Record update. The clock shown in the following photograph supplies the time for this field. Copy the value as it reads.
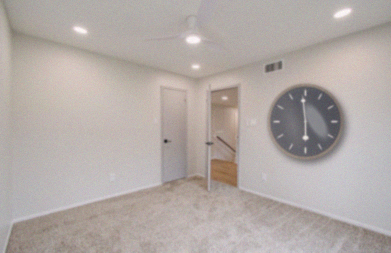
5:59
